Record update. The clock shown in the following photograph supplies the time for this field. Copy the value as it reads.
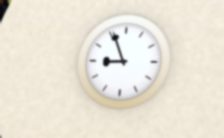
8:56
